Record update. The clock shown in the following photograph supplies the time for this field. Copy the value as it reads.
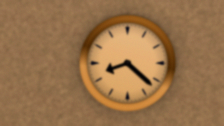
8:22
